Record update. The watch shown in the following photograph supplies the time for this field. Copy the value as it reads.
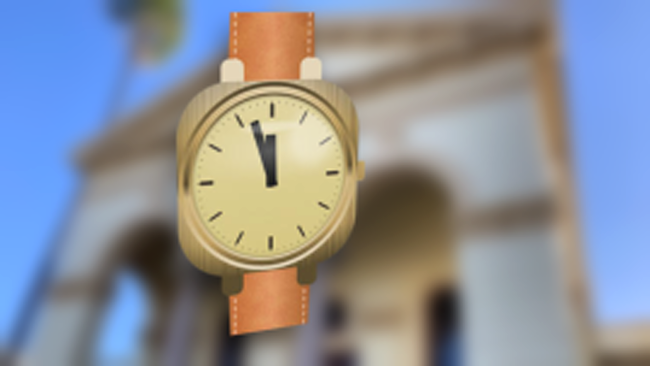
11:57
